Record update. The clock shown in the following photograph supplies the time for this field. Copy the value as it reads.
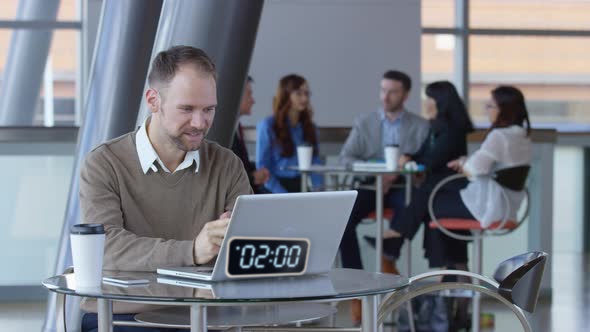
2:00
